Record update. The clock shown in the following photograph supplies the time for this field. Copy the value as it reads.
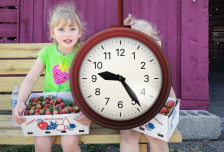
9:24
